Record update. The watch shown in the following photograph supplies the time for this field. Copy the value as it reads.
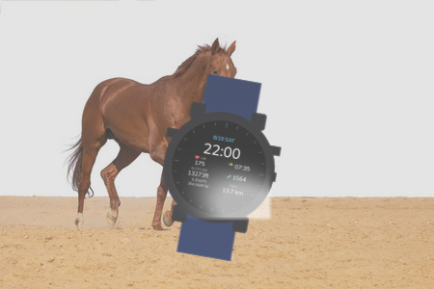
22:00
